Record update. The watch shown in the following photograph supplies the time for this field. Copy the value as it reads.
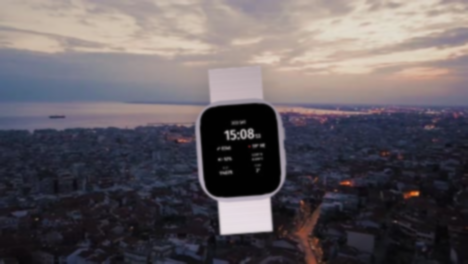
15:08
